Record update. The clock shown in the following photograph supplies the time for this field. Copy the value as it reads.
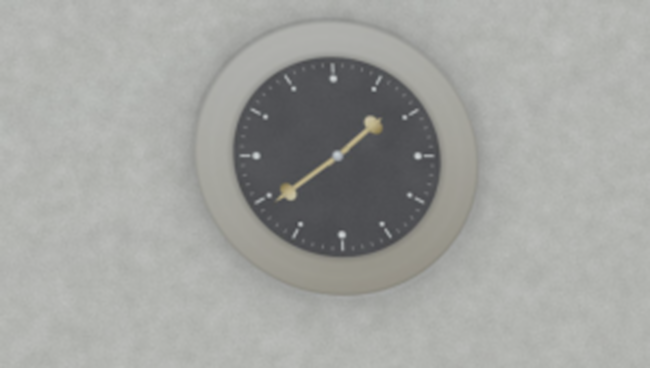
1:39
